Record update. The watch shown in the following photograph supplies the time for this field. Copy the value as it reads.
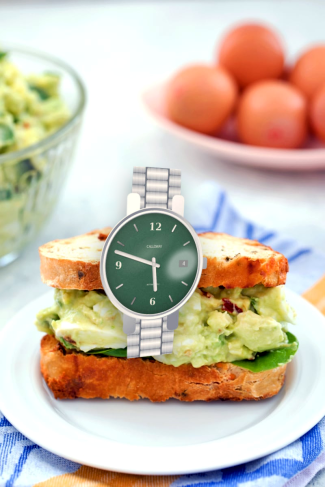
5:48
